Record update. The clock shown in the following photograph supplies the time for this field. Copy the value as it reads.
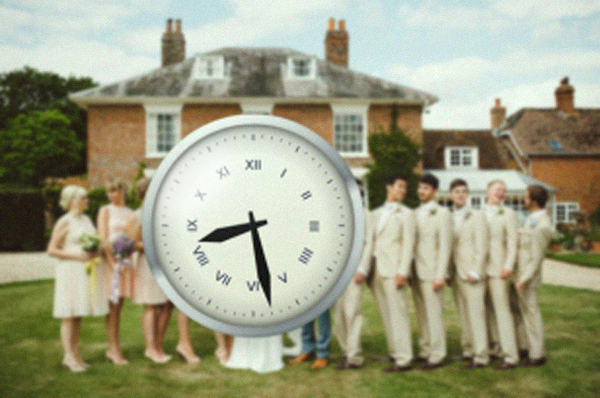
8:28
